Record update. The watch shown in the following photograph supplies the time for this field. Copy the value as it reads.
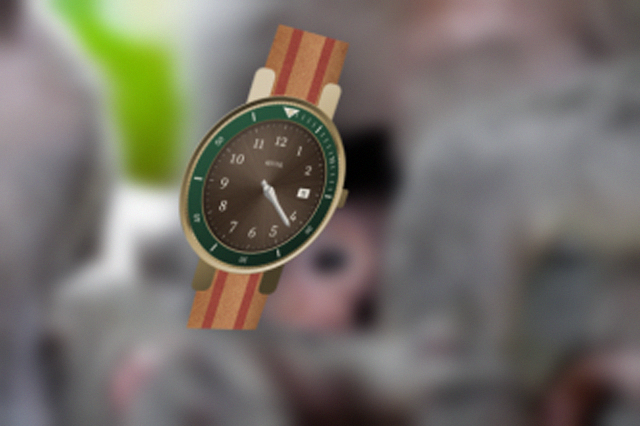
4:22
